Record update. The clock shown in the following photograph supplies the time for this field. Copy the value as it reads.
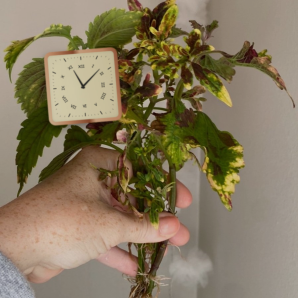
11:08
